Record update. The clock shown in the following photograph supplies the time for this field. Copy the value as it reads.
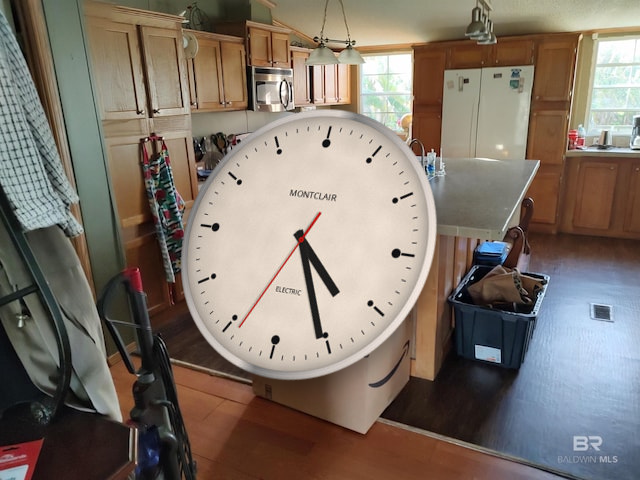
4:25:34
